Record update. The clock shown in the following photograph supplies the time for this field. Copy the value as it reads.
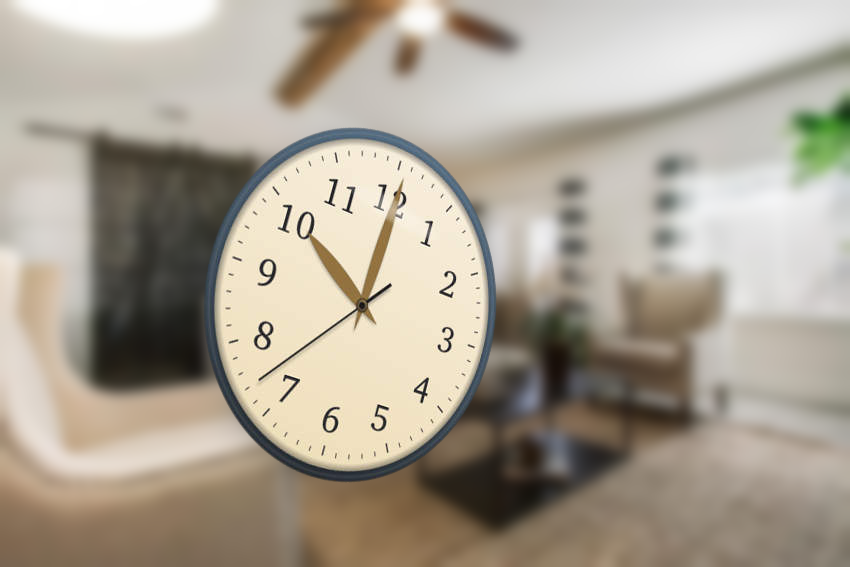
10:00:37
